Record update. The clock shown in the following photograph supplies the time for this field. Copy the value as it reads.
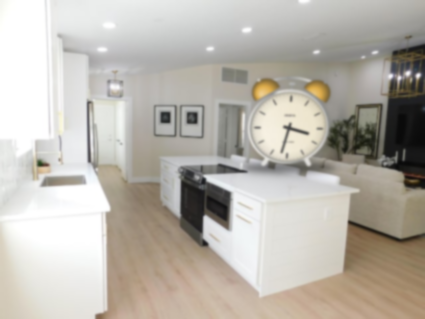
3:32
